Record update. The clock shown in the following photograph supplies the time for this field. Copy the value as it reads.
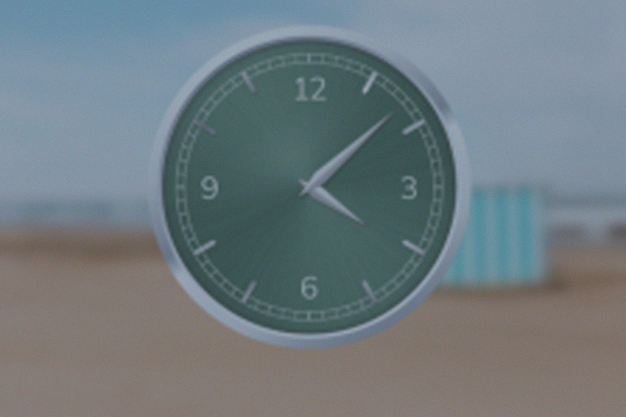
4:08
